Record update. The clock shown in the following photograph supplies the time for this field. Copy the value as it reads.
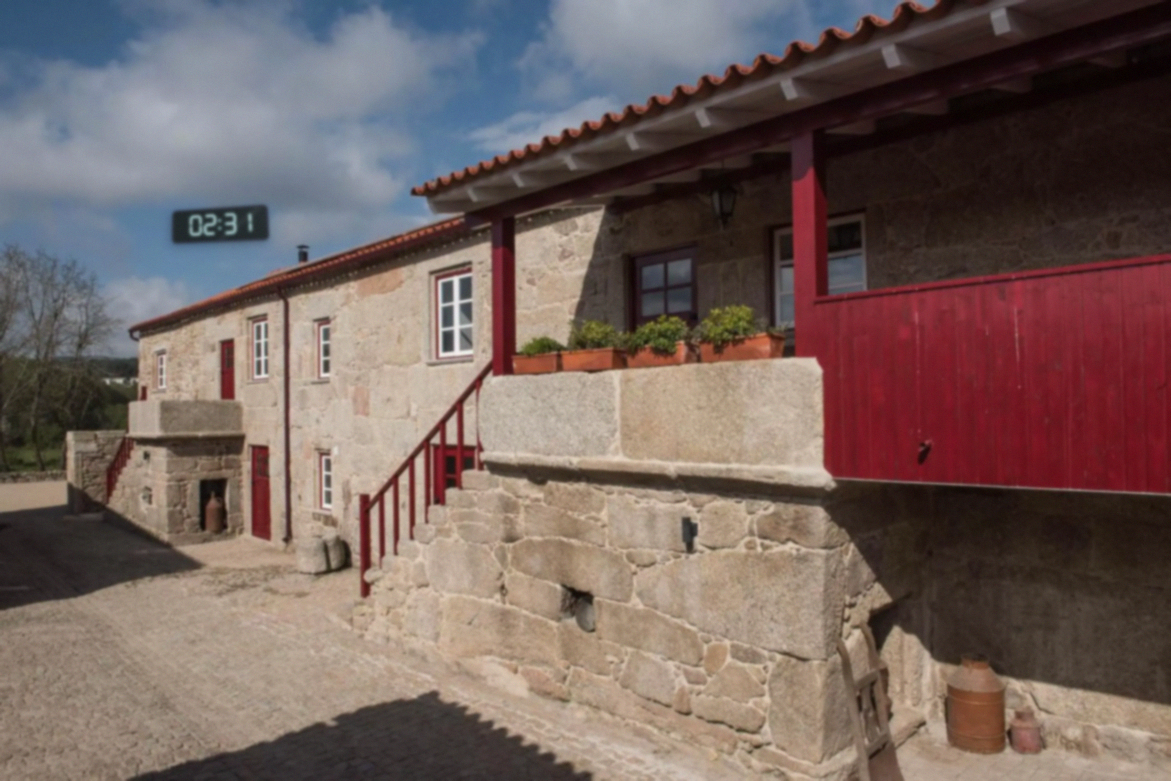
2:31
